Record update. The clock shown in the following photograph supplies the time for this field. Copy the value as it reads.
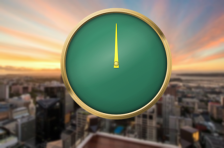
12:00
